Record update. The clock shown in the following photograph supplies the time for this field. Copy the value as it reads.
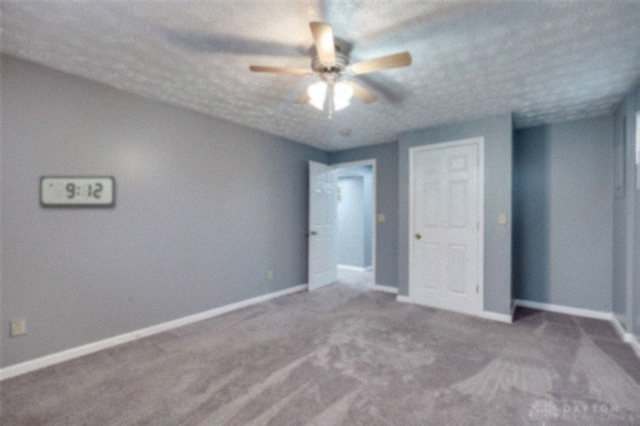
9:12
